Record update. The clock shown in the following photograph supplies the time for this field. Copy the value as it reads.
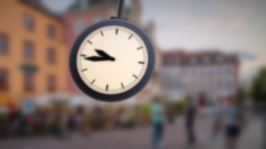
9:44
